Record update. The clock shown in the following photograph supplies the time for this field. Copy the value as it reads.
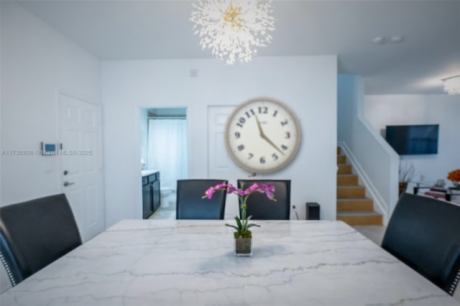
11:22
